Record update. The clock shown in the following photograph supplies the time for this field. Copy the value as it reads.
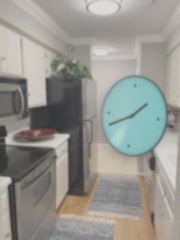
1:41
